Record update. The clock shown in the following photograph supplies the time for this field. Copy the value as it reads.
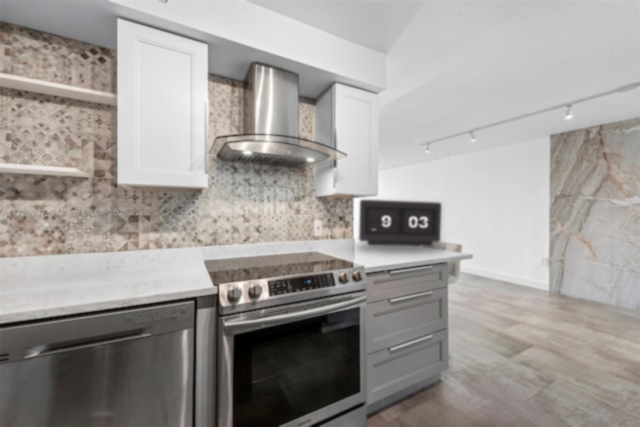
9:03
